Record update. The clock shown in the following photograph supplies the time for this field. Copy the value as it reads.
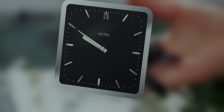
9:50
